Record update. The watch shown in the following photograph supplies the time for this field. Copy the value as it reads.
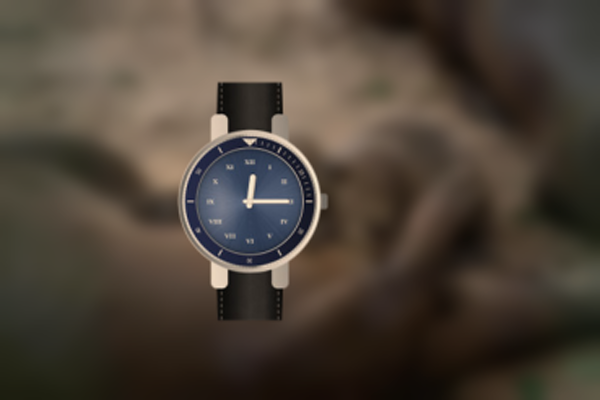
12:15
